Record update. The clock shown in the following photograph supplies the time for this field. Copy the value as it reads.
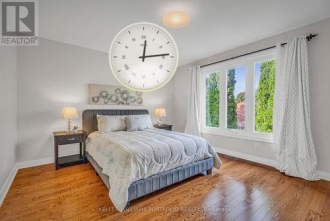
12:14
